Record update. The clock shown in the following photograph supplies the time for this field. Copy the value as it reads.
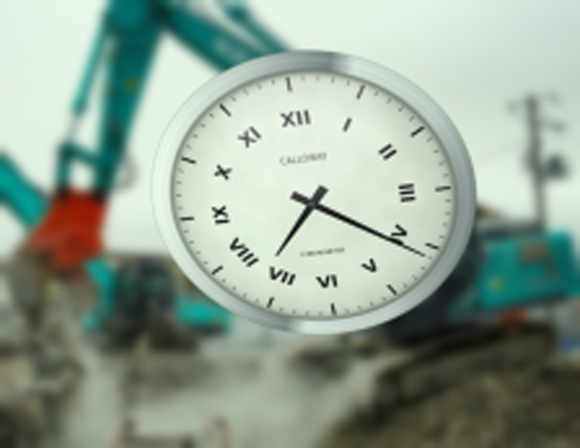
7:21
